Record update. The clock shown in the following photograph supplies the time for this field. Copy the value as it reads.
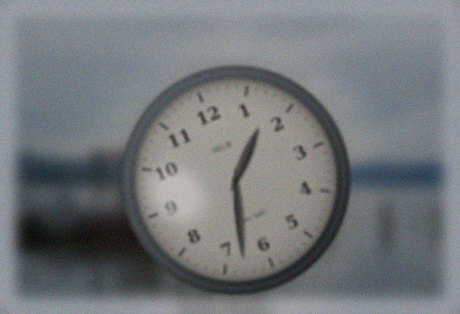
1:33
